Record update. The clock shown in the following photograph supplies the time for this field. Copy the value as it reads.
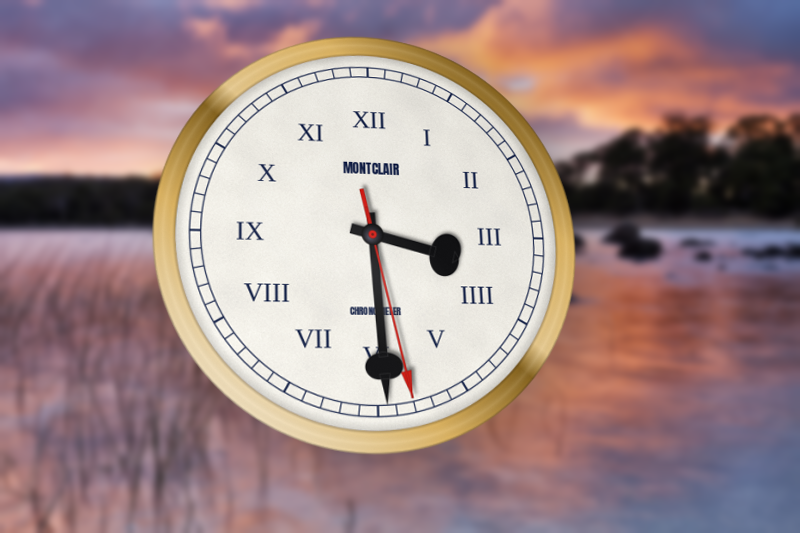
3:29:28
